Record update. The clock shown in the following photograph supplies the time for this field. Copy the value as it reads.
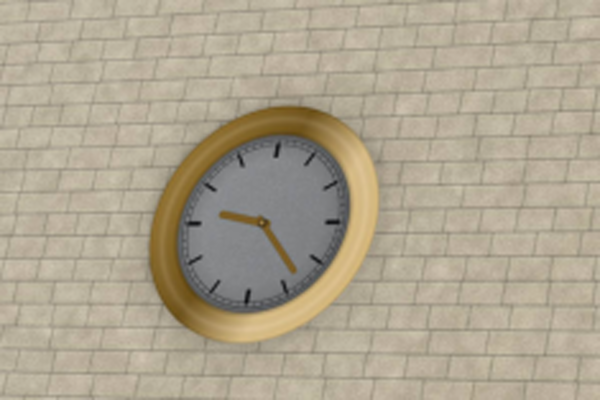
9:23
